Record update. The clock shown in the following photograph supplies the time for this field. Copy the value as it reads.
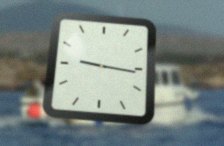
9:16
